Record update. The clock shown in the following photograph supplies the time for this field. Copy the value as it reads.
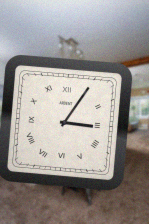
3:05
